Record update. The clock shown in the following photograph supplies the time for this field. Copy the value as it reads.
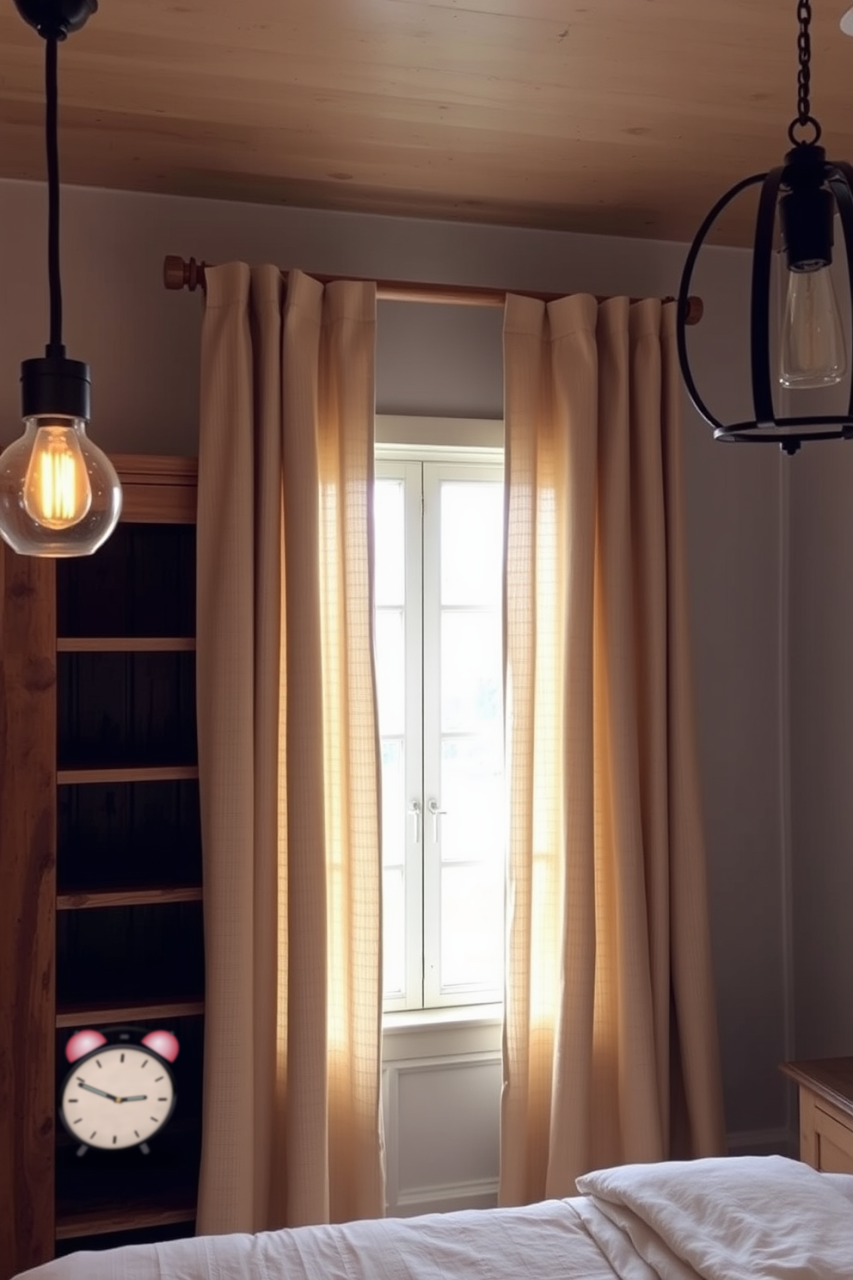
2:49
